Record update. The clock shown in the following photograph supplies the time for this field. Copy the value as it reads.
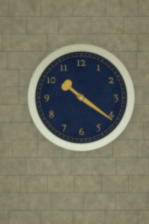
10:21
